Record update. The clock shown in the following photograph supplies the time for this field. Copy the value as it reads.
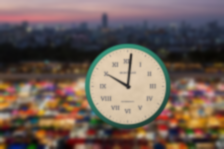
10:01
